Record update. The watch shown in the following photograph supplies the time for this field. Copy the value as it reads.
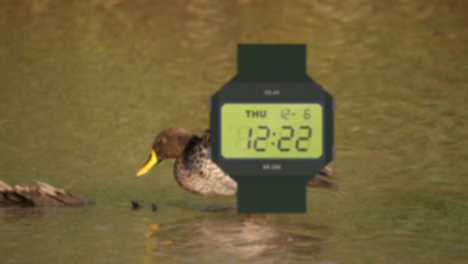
12:22
